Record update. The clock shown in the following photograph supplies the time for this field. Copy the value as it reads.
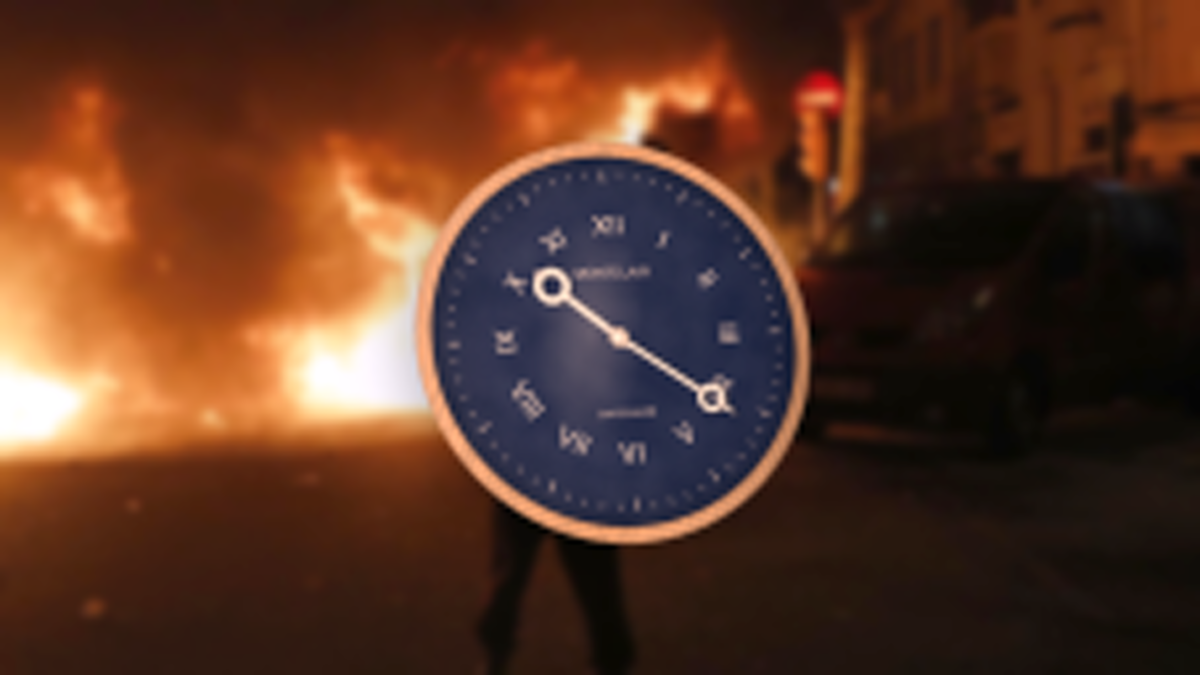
10:21
